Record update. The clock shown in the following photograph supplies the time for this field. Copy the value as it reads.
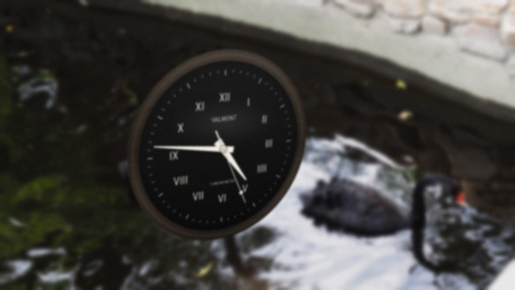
4:46:26
